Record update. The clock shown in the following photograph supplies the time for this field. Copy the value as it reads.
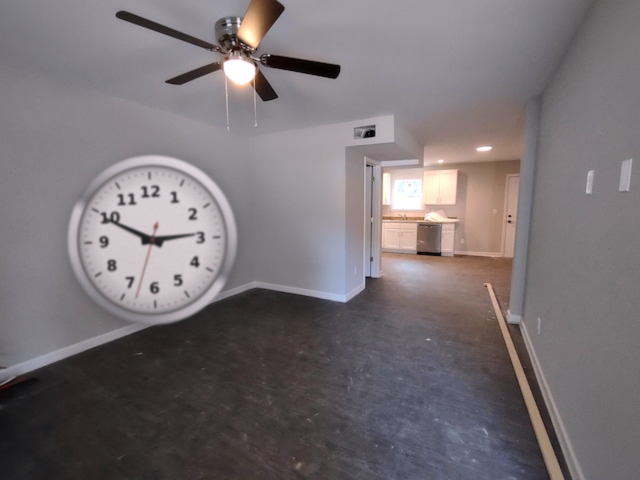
2:49:33
